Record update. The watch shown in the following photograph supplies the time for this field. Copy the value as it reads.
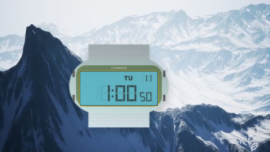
1:00:50
